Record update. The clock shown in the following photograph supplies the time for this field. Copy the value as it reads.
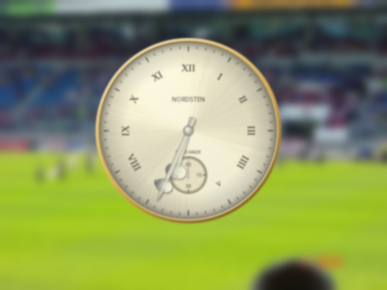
6:34
